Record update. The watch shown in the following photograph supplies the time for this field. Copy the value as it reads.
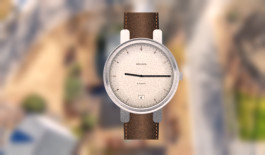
9:15
